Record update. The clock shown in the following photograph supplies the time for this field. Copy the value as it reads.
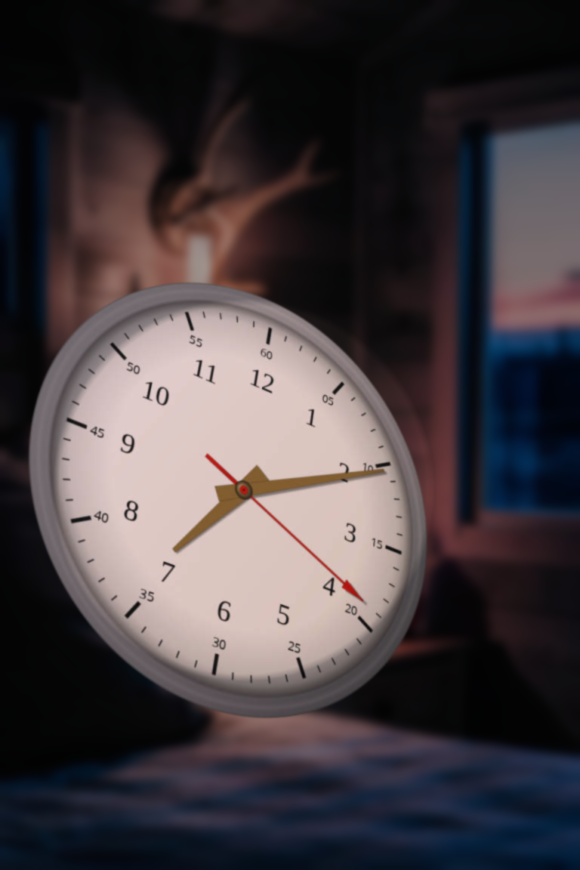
7:10:19
